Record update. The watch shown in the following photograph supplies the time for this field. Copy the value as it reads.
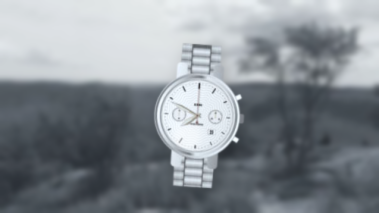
7:49
